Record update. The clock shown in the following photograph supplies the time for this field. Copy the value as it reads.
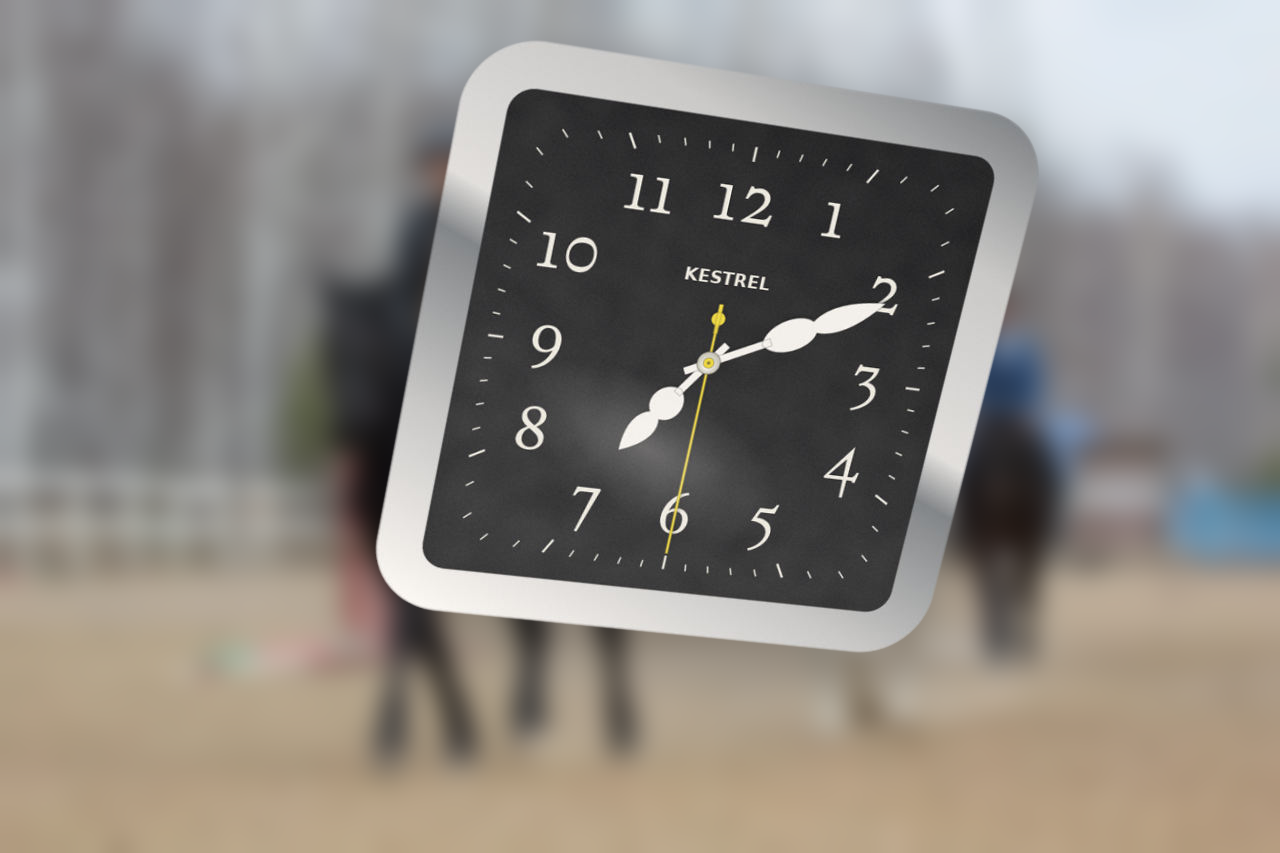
7:10:30
